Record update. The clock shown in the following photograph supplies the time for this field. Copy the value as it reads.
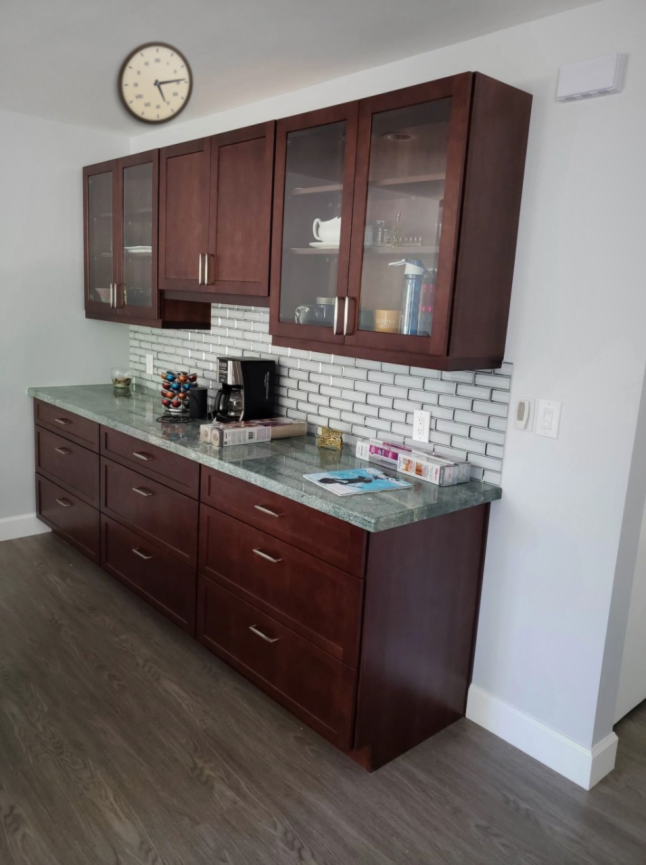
5:14
